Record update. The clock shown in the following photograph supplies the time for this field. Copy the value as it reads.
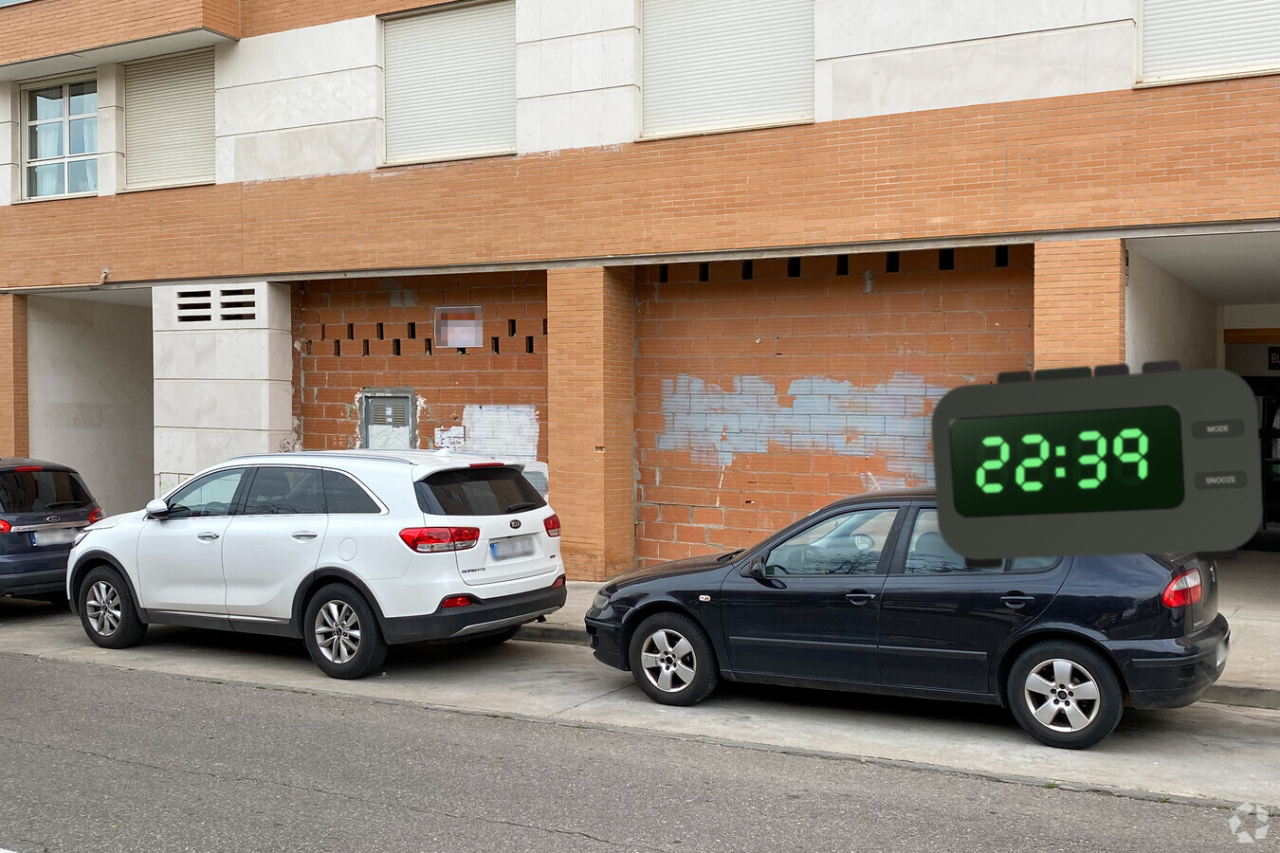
22:39
